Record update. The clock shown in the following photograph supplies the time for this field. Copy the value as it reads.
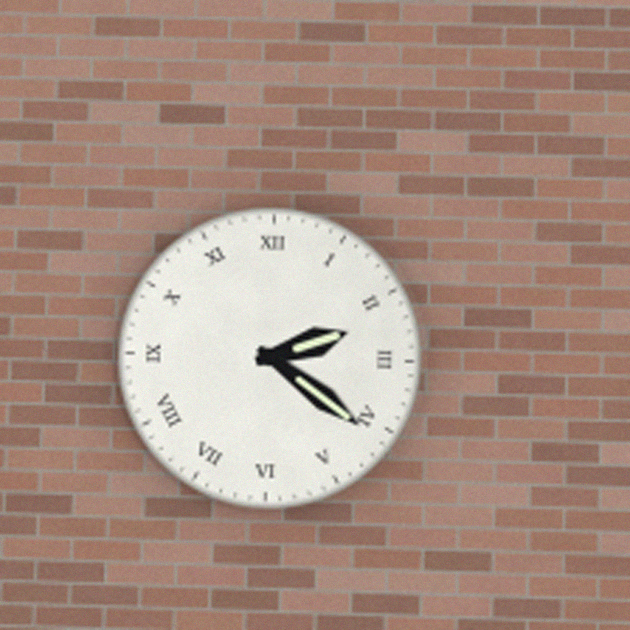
2:21
